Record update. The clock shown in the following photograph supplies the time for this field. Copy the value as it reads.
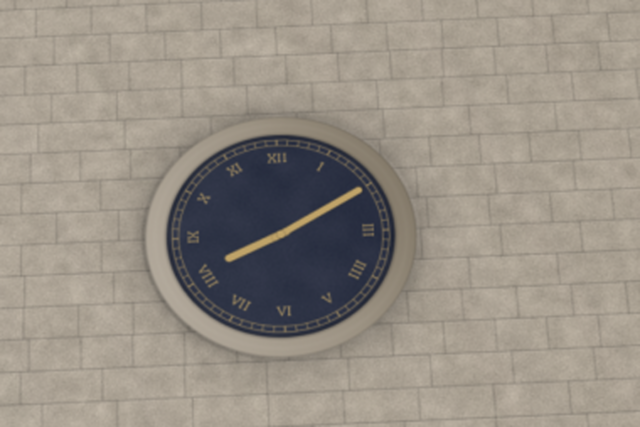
8:10
